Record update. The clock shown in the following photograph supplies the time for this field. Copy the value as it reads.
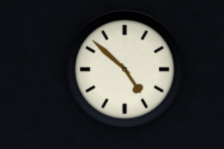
4:52
